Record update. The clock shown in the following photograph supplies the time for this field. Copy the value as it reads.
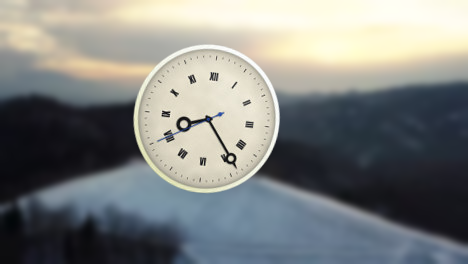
8:23:40
